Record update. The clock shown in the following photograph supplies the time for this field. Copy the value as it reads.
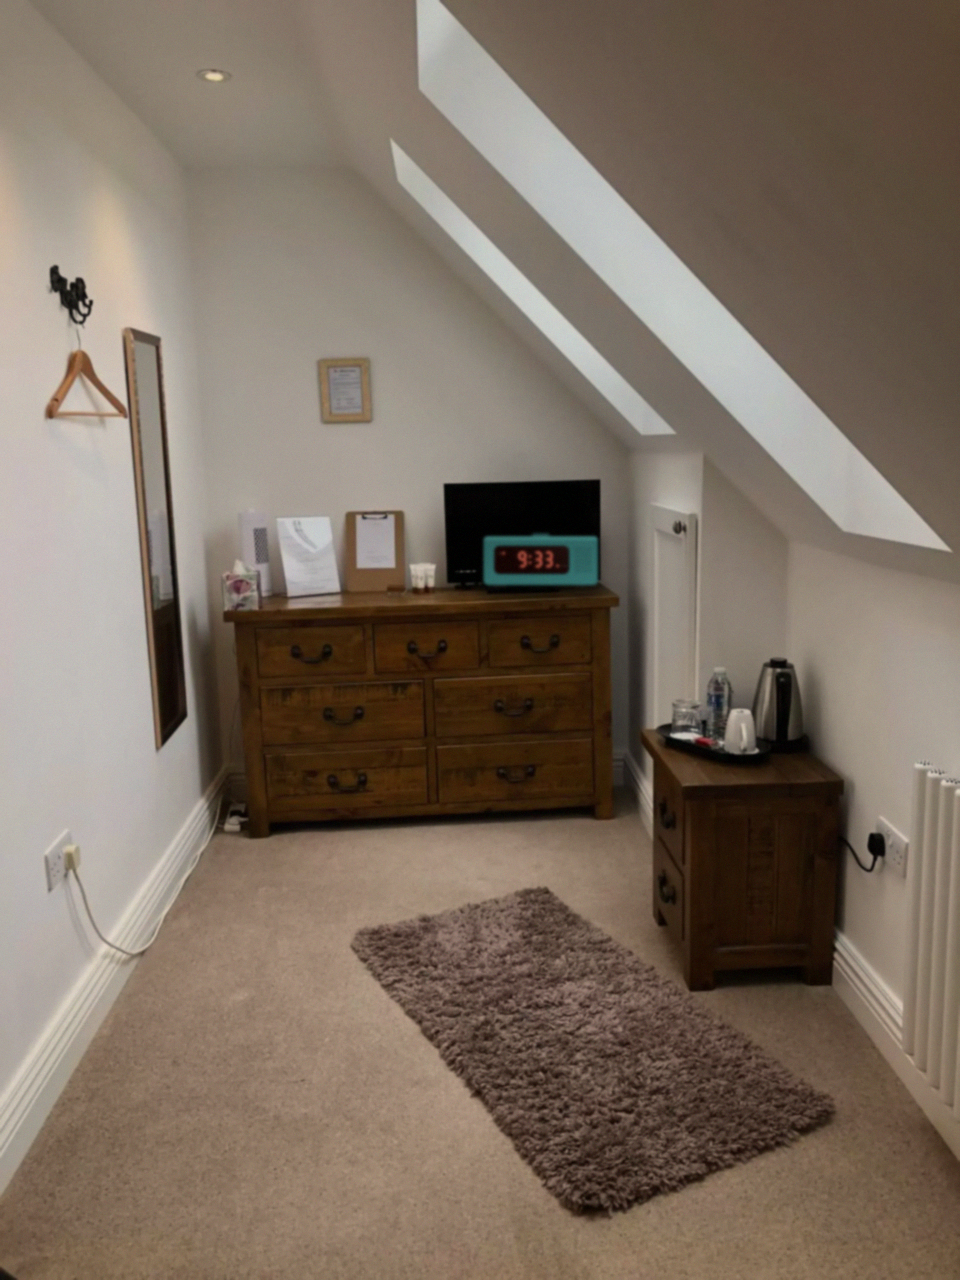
9:33
